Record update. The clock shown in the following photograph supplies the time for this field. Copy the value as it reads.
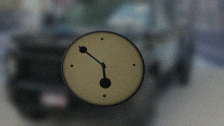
5:52
